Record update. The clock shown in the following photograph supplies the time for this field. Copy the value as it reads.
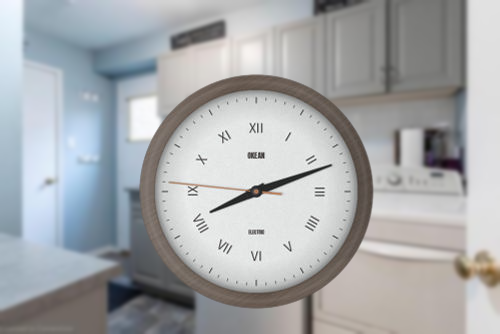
8:11:46
